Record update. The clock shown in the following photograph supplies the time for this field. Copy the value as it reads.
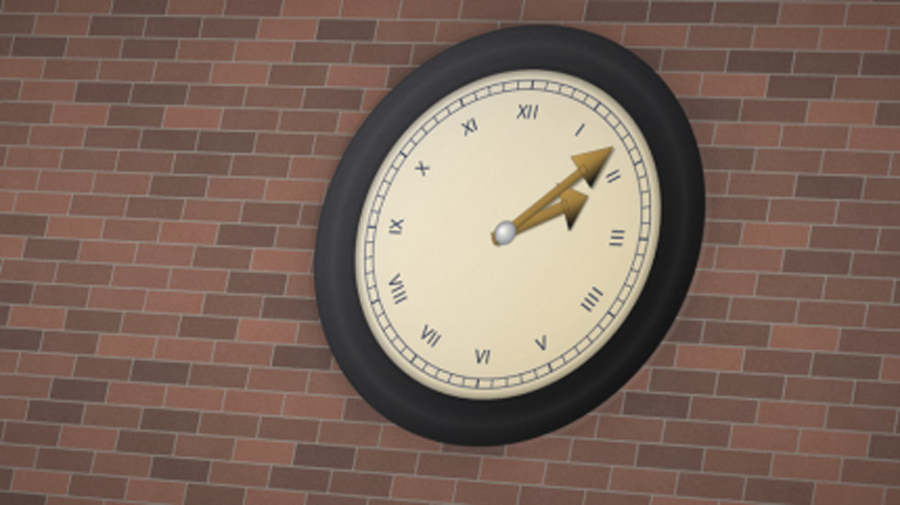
2:08
